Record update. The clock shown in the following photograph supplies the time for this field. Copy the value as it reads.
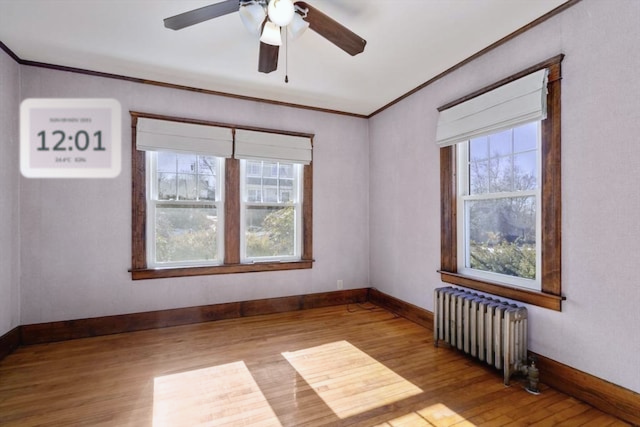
12:01
